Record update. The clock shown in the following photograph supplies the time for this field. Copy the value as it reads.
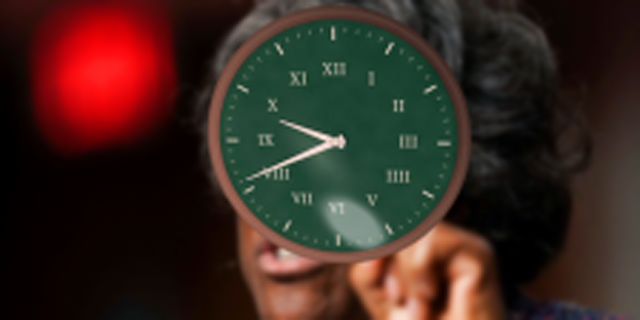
9:41
